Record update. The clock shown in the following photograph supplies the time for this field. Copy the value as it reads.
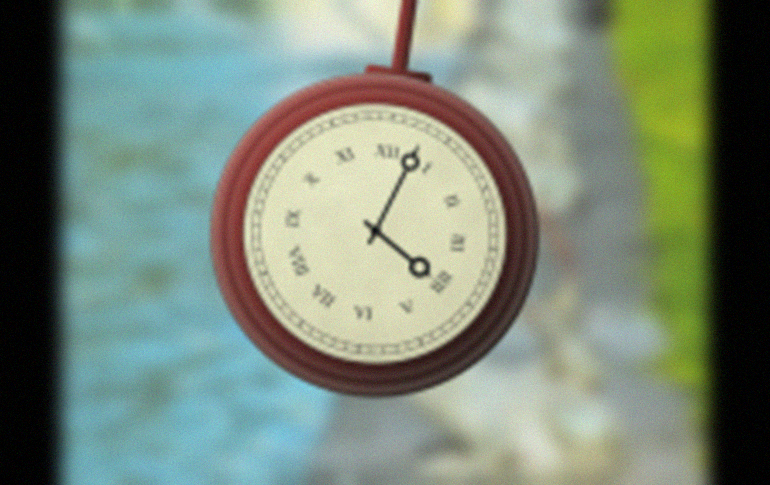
4:03
